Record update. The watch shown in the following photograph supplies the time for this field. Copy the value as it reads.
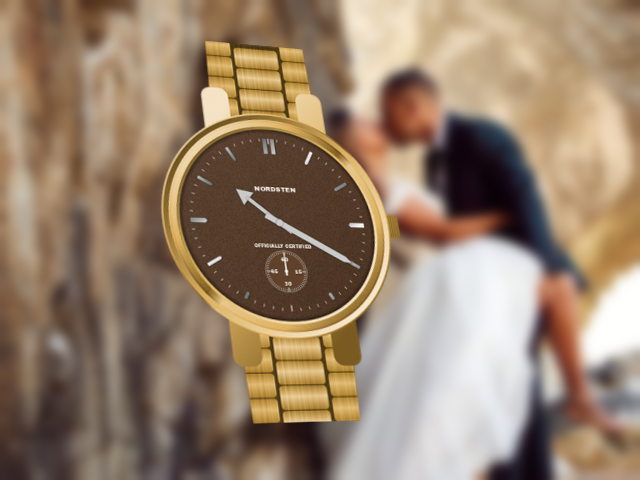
10:20
